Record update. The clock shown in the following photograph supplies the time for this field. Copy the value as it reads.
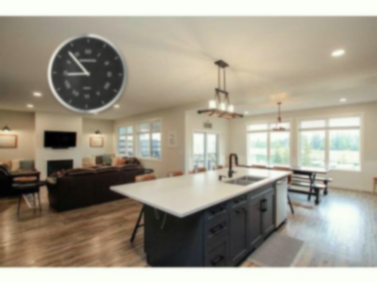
8:53
